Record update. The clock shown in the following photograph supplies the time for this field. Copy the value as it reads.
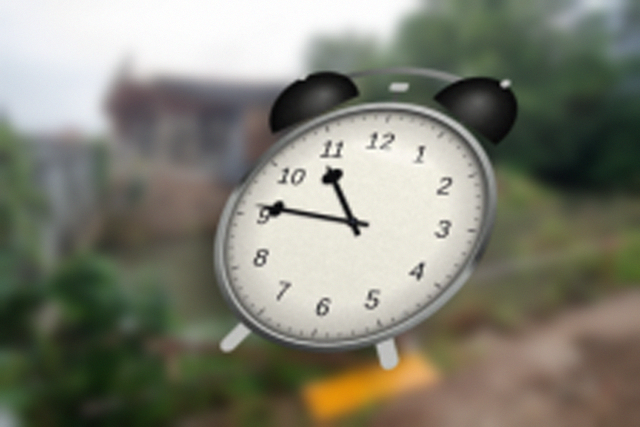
10:46
